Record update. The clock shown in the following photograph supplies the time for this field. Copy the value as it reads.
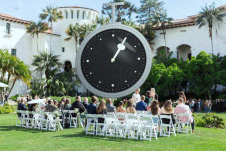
1:05
